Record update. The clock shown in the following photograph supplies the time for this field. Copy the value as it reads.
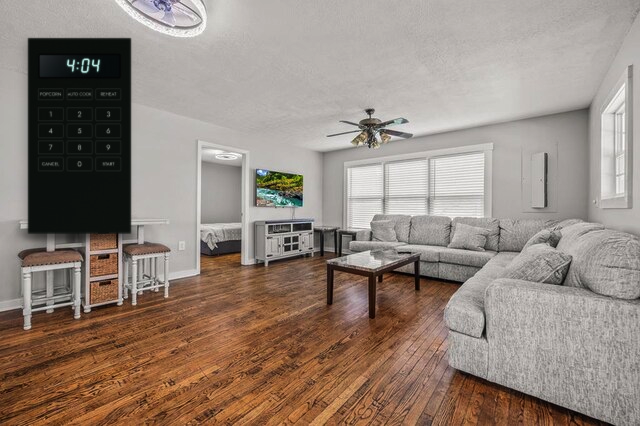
4:04
